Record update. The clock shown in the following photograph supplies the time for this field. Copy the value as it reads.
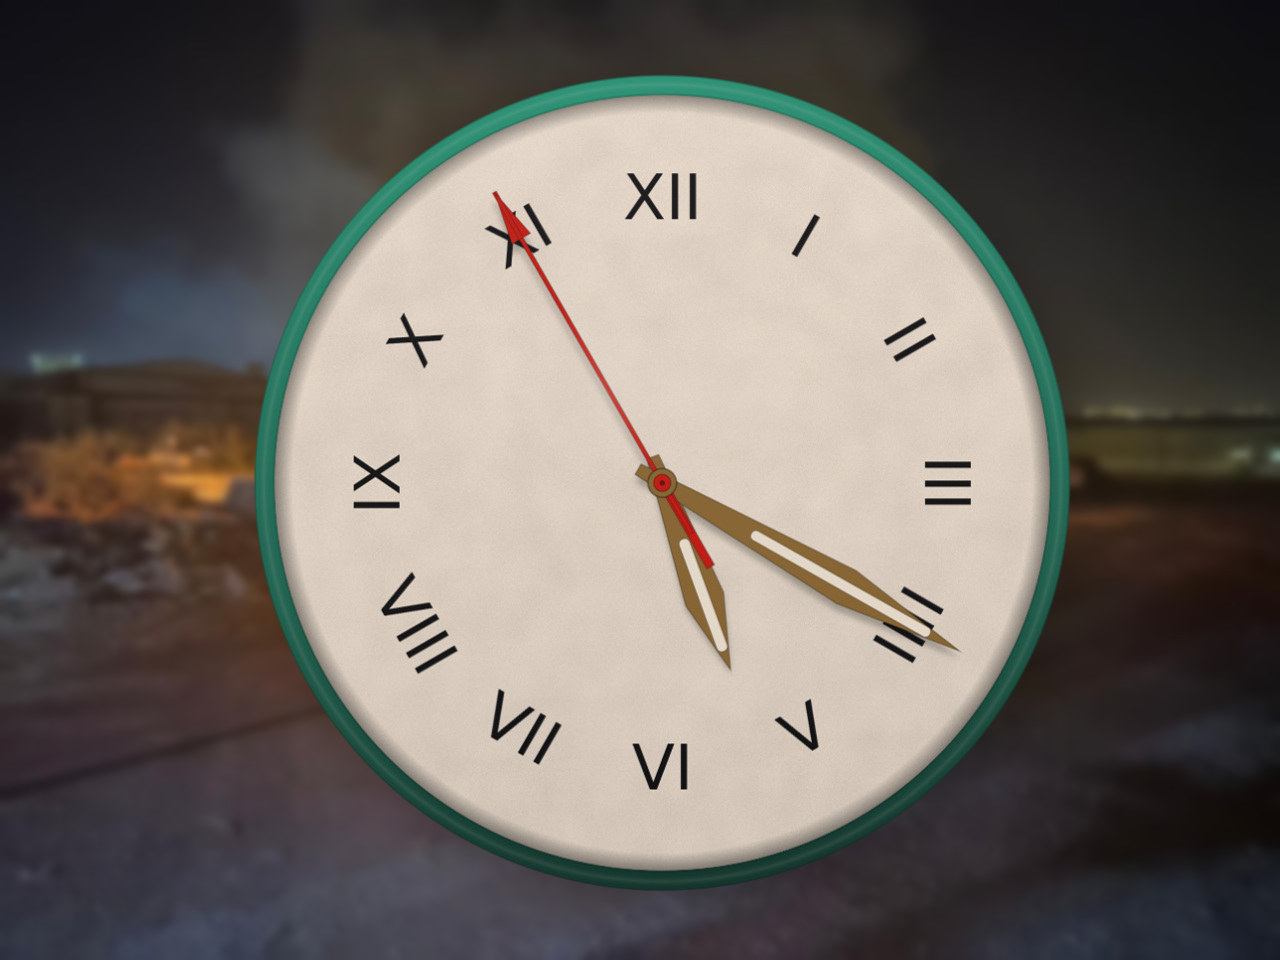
5:19:55
